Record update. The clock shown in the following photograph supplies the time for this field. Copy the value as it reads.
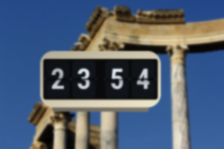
23:54
